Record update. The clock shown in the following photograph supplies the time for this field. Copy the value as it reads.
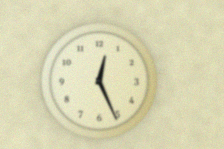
12:26
